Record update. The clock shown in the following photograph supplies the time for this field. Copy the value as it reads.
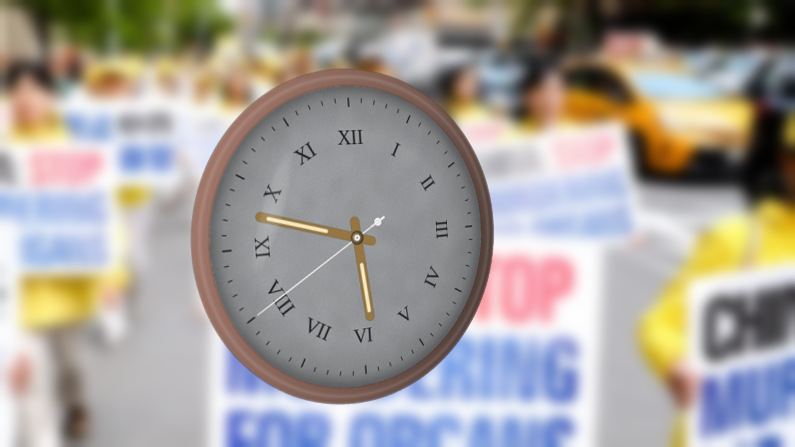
5:47:40
